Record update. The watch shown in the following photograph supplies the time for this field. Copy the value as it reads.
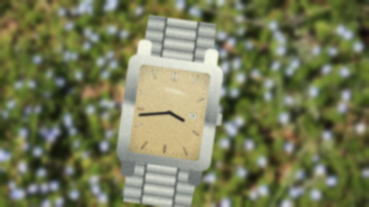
3:43
